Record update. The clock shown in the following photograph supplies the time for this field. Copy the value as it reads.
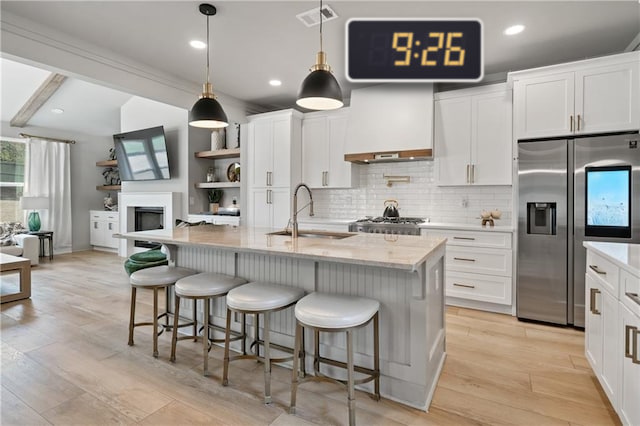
9:26
